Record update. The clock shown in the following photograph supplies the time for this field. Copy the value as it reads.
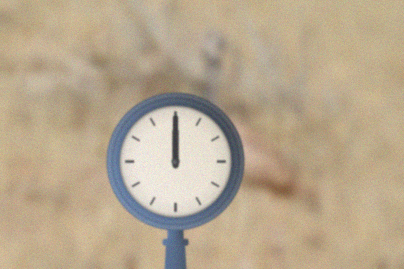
12:00
